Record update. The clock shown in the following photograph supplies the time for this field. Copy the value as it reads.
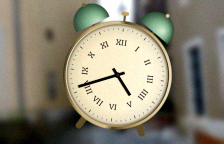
4:41
